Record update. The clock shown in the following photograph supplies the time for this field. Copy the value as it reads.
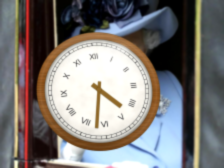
4:32
